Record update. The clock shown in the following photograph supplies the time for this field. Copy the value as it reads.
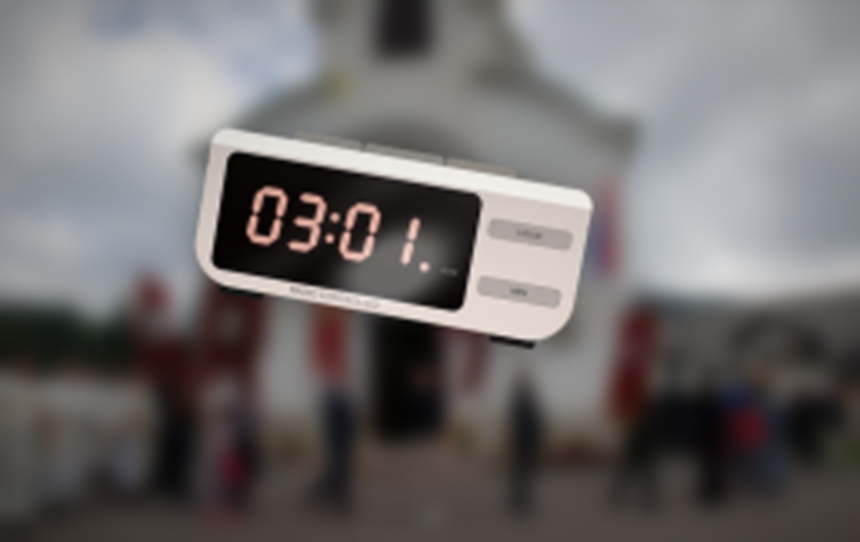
3:01
